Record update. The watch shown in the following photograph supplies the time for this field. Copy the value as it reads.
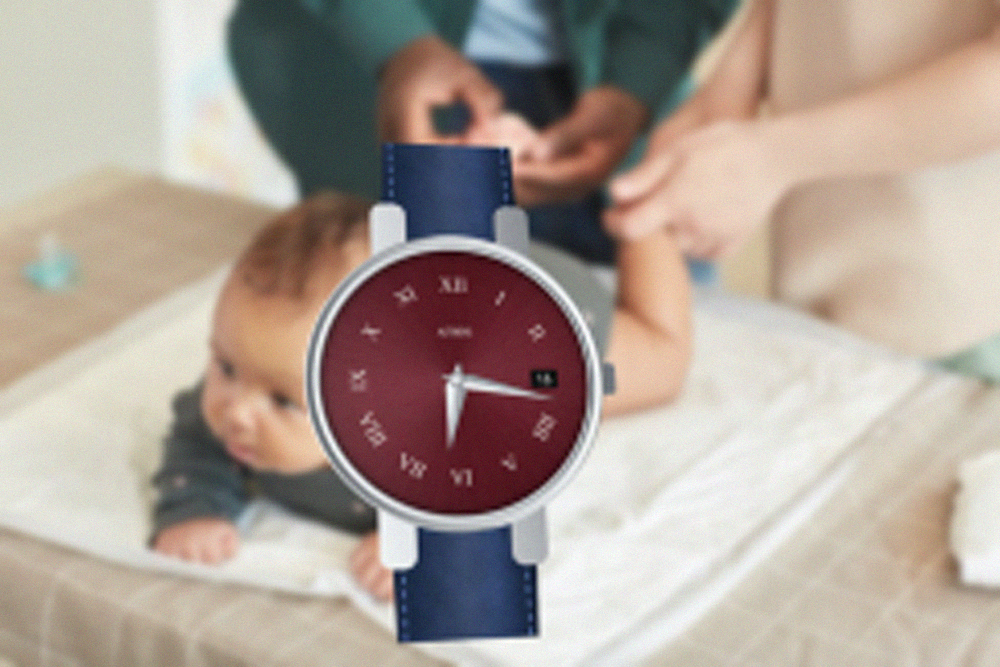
6:17
